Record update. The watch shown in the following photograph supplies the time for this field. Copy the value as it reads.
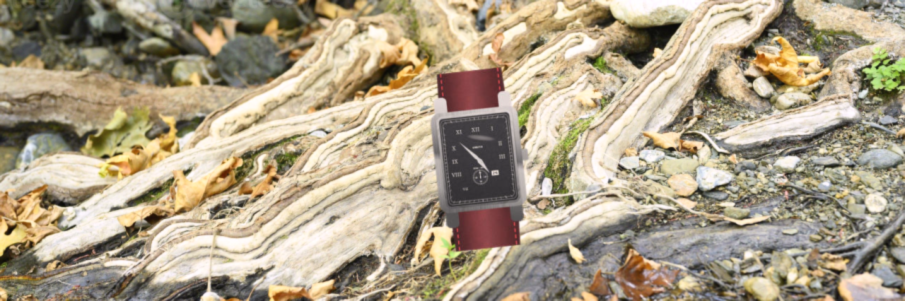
4:53
